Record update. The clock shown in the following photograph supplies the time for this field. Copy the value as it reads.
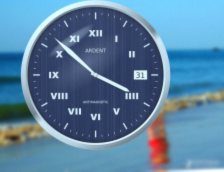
3:52
